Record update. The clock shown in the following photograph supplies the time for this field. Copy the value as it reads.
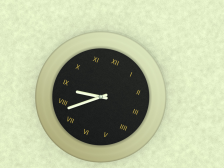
8:38
